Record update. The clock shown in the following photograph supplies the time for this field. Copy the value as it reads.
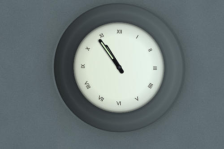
10:54
